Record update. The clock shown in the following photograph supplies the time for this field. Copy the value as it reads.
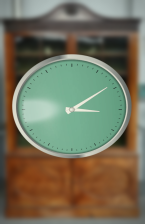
3:09
